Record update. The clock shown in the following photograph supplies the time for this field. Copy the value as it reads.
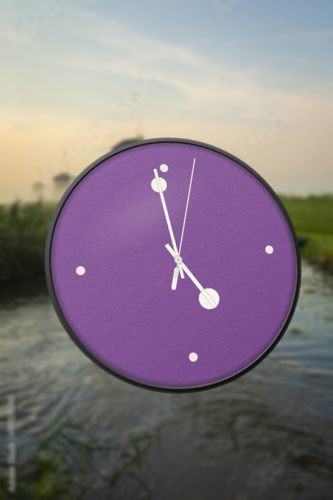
4:59:03
